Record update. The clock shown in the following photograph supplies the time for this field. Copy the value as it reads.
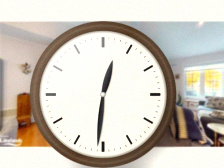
12:31
